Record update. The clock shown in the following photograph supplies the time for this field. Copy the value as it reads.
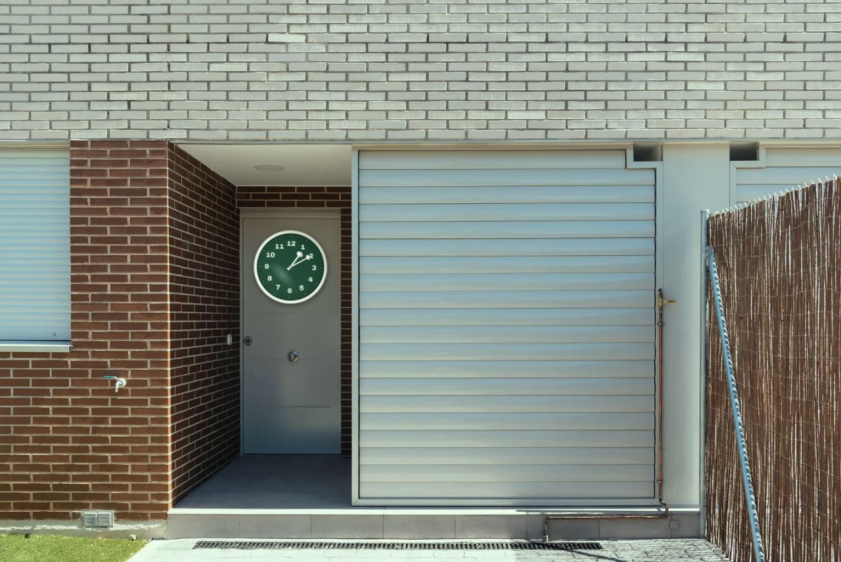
1:10
